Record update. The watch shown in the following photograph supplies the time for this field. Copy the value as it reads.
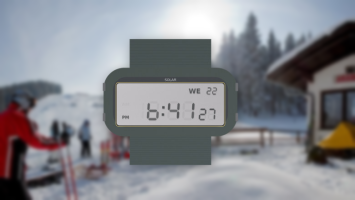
6:41:27
